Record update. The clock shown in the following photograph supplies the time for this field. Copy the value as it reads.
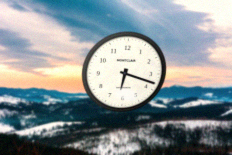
6:18
